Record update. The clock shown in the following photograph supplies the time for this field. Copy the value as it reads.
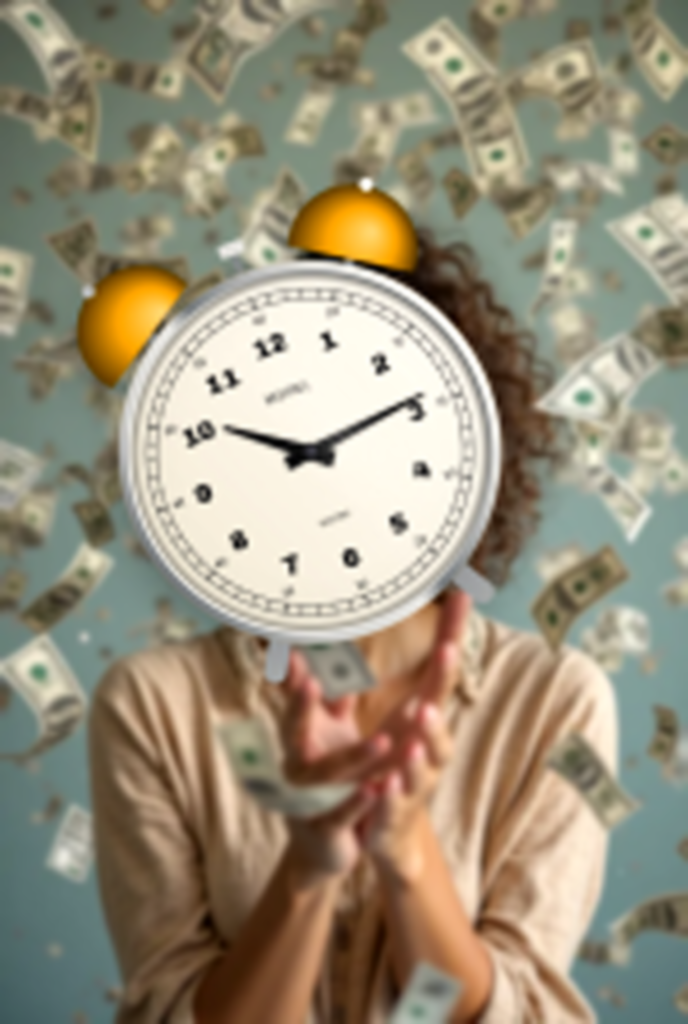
10:14
